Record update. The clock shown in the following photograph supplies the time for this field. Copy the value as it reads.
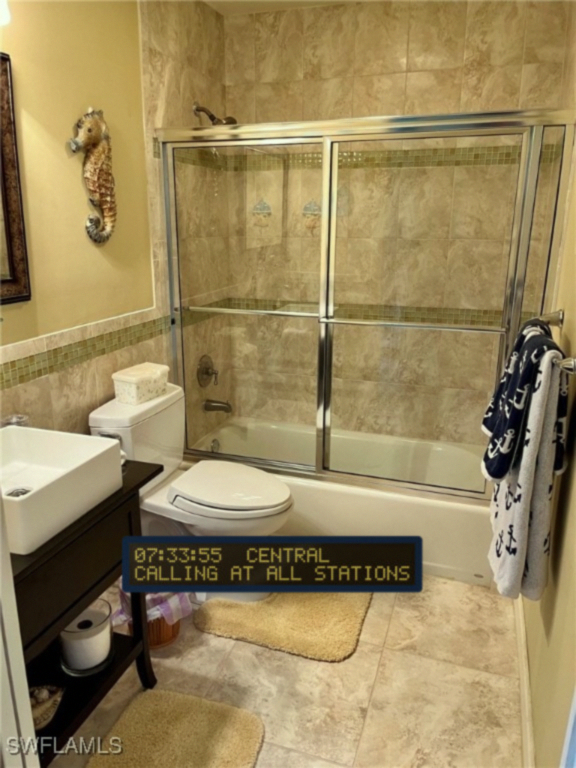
7:33:55
